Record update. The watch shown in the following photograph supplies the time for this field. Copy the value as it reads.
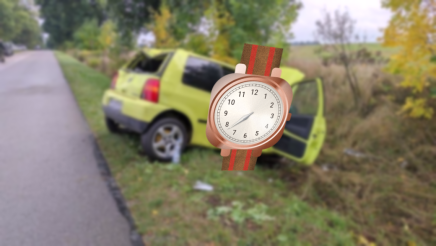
7:38
